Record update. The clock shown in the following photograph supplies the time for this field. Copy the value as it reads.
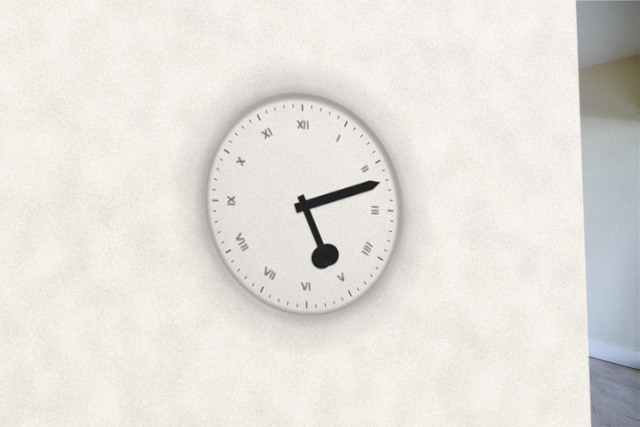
5:12
